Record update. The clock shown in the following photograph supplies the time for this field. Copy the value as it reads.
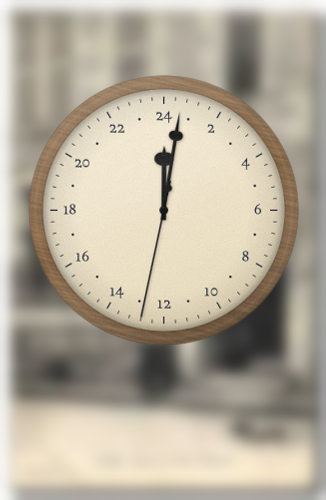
0:01:32
